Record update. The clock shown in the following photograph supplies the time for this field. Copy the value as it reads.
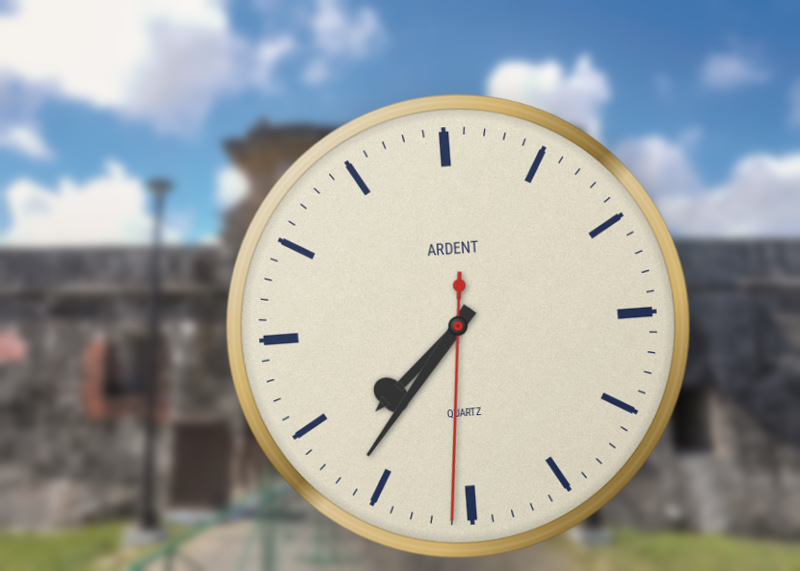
7:36:31
